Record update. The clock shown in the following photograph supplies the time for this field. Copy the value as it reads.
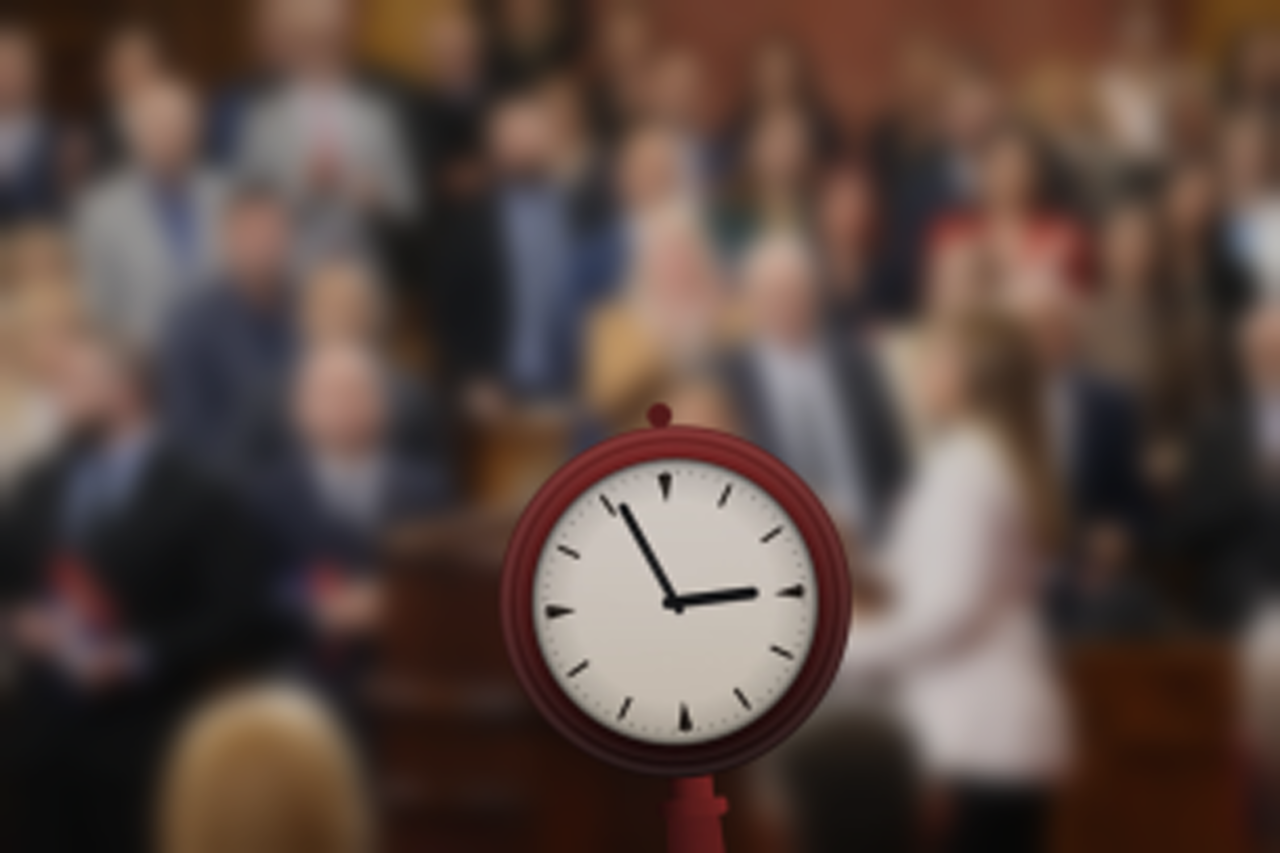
2:56
